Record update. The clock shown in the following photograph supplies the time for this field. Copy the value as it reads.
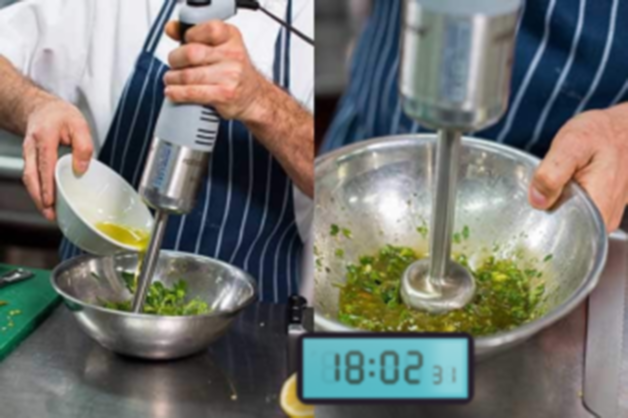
18:02:31
